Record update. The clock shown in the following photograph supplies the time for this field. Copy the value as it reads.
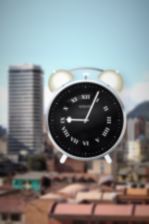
9:04
